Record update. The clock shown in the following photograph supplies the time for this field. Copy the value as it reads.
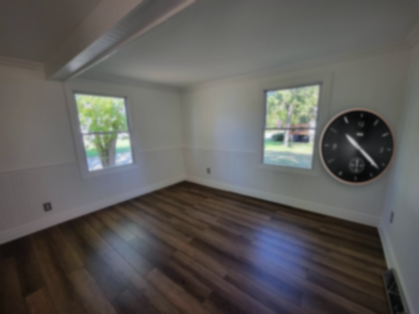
10:22
